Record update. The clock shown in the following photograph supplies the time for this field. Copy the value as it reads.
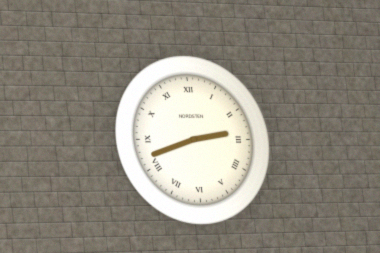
2:42
